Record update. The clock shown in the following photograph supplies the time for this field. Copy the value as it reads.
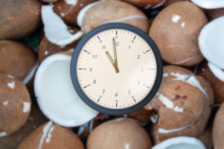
10:59
